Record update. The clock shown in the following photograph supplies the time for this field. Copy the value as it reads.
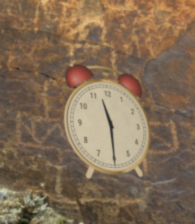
11:30
